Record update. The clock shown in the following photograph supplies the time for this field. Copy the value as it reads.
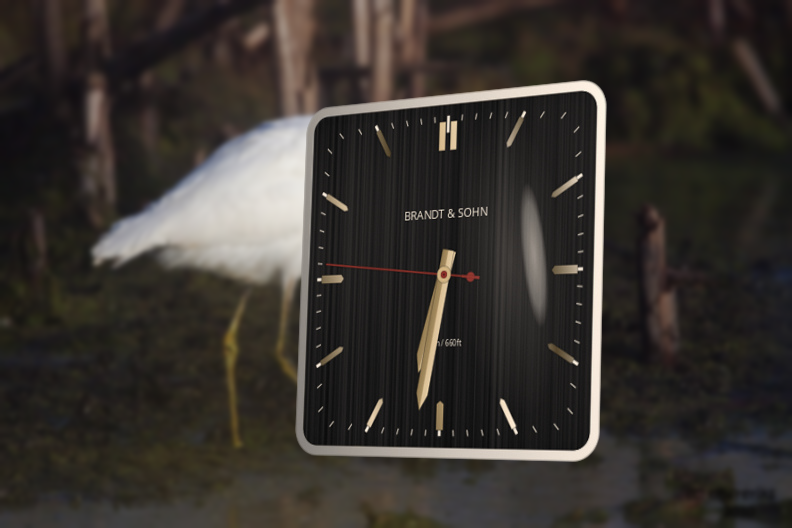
6:31:46
